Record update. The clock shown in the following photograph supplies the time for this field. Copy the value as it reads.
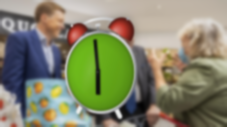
5:59
